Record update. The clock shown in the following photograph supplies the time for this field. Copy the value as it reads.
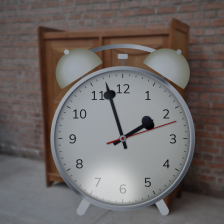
1:57:12
